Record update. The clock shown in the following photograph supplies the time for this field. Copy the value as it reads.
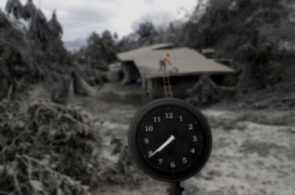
7:39
